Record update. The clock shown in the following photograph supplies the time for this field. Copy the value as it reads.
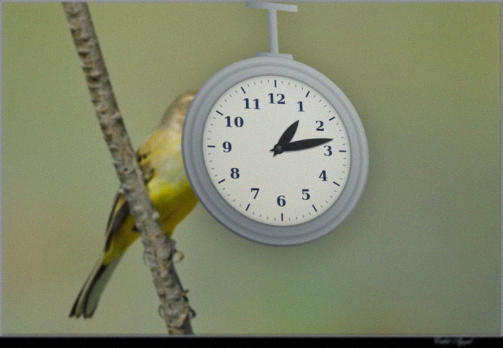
1:13
